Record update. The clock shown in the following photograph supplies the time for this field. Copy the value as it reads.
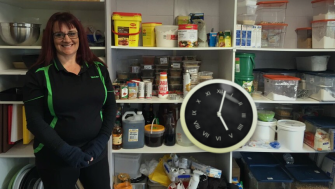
5:02
